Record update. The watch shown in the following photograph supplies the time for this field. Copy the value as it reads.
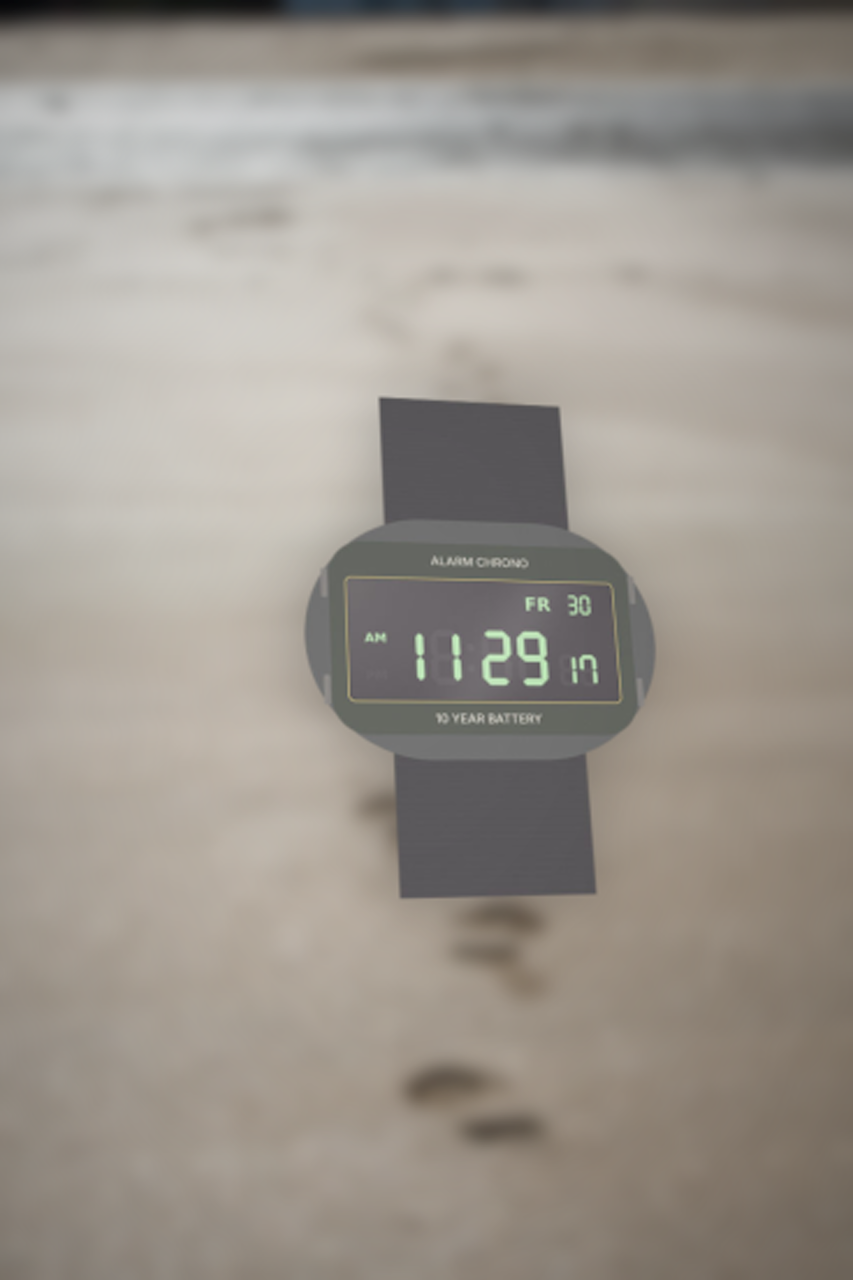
11:29:17
